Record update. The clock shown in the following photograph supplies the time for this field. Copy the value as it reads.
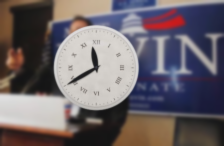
11:40
